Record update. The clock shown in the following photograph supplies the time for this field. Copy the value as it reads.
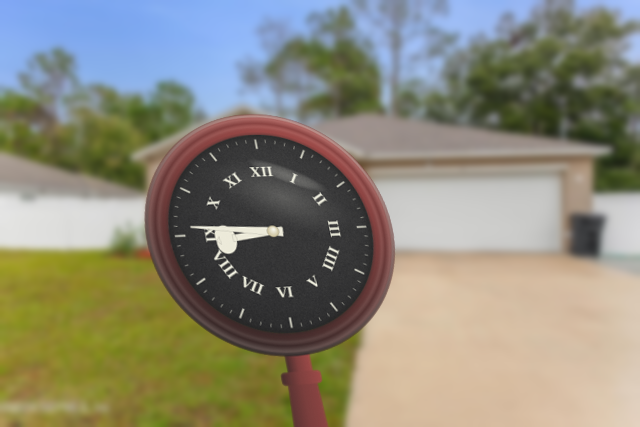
8:46
